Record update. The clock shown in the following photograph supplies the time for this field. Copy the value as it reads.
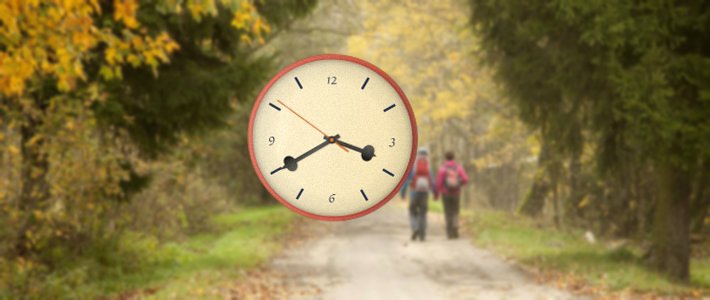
3:39:51
